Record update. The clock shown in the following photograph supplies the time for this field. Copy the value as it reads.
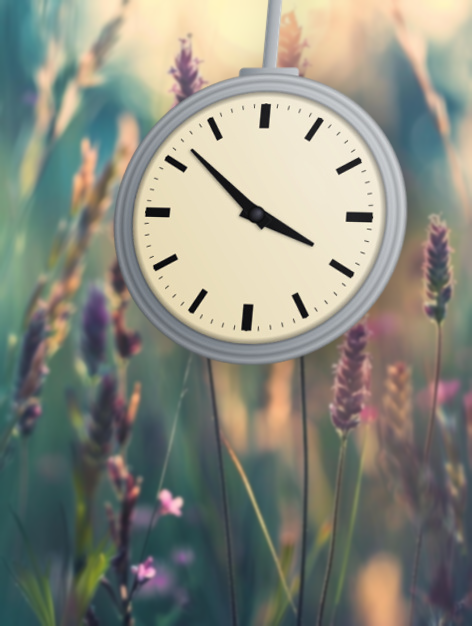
3:52
